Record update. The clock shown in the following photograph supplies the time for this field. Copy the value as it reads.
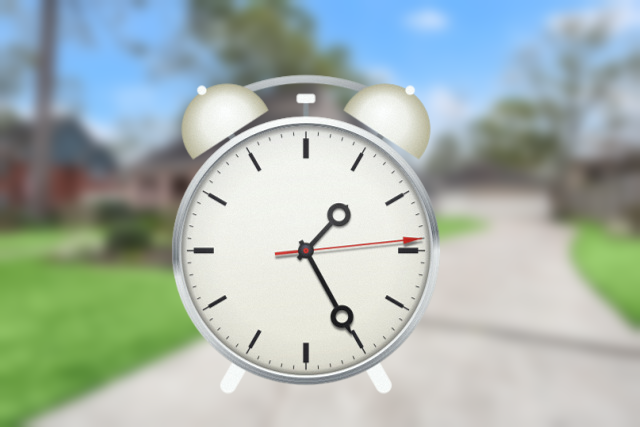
1:25:14
